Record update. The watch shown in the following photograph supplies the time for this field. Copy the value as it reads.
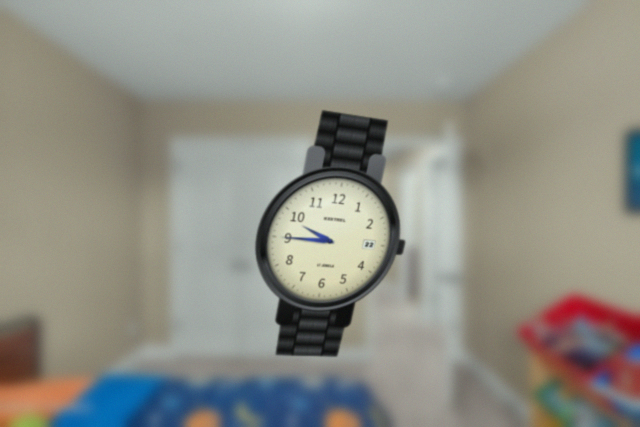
9:45
